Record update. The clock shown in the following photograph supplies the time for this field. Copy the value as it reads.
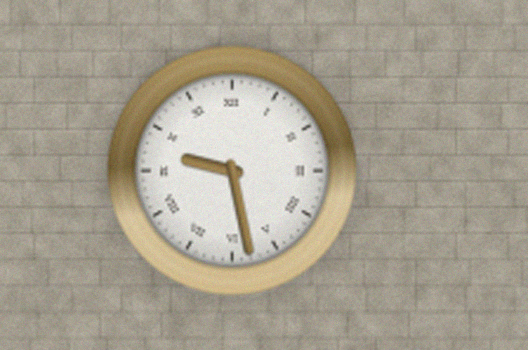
9:28
